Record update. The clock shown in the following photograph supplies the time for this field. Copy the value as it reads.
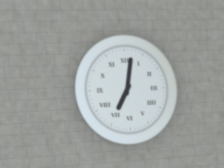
7:02
